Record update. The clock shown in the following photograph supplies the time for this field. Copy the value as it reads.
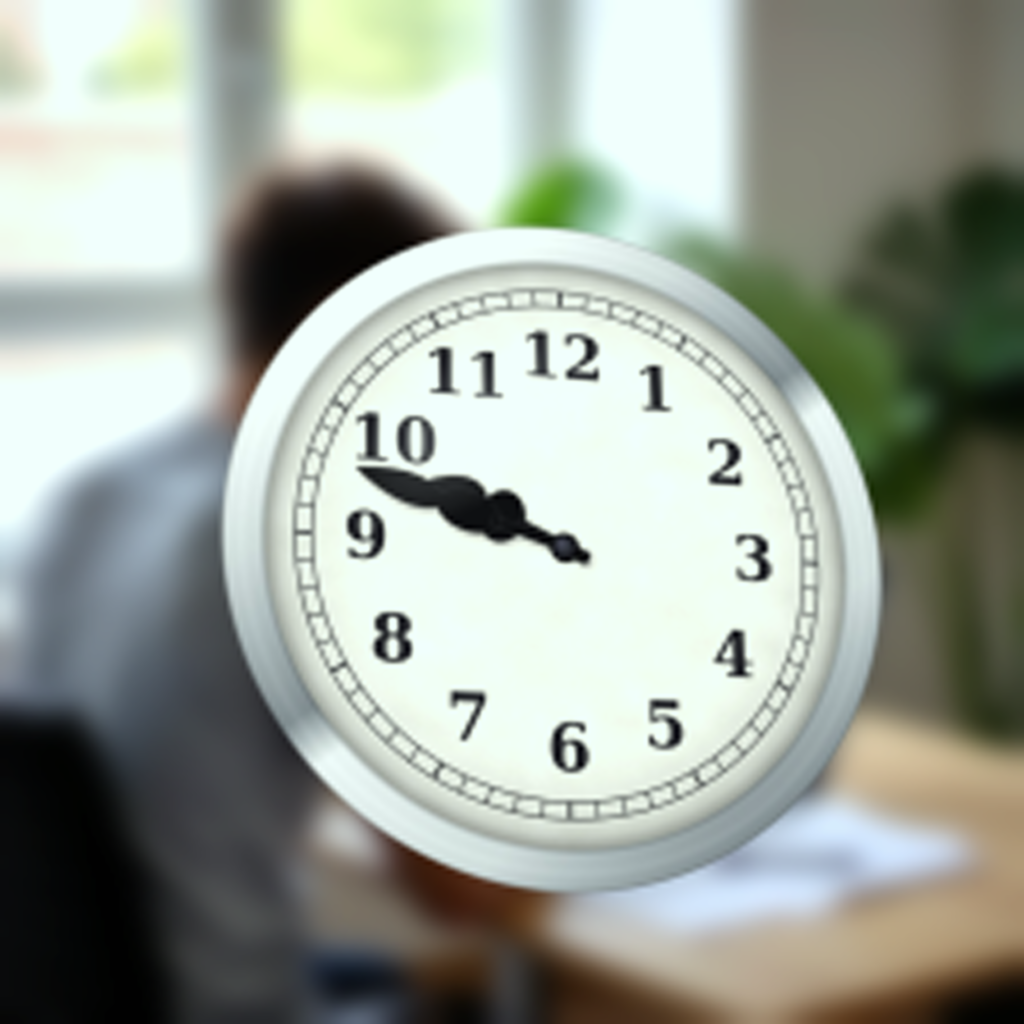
9:48
